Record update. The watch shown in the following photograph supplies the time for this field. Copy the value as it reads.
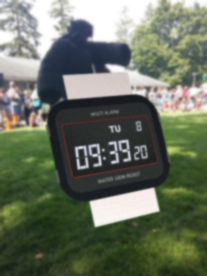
9:39:20
